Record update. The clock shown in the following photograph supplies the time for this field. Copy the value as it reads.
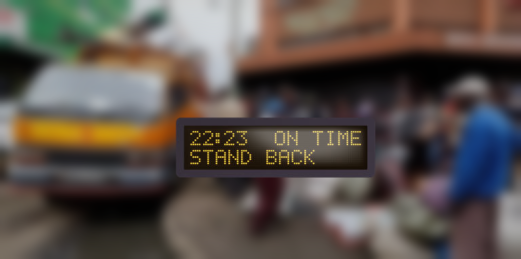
22:23
